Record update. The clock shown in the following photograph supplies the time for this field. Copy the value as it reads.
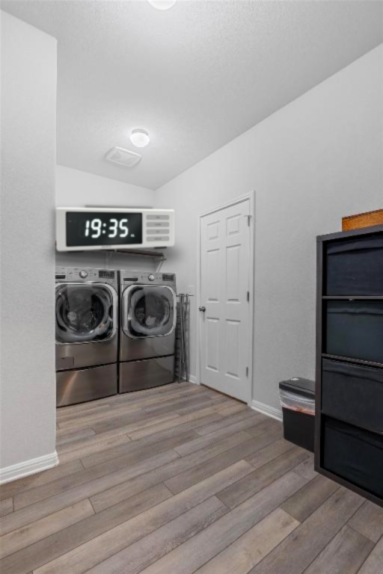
19:35
